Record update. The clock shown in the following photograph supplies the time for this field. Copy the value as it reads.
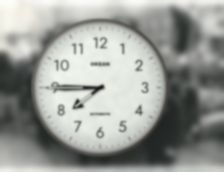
7:45
